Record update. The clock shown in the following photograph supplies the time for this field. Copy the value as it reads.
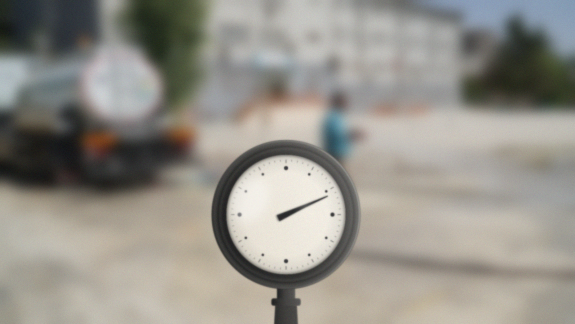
2:11
